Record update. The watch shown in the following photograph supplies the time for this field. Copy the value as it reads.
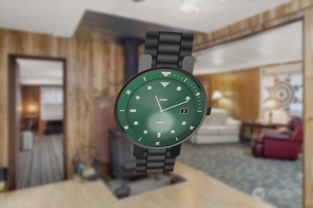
11:11
